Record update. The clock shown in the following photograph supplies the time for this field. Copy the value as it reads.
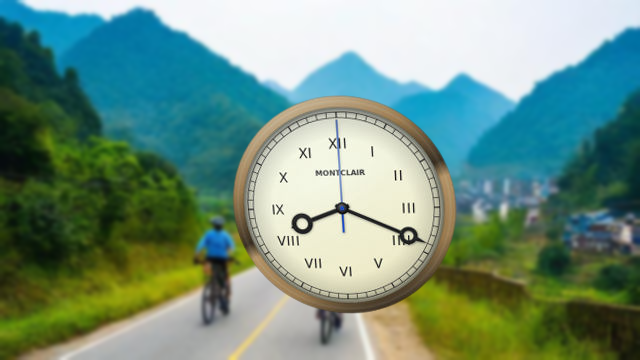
8:19:00
